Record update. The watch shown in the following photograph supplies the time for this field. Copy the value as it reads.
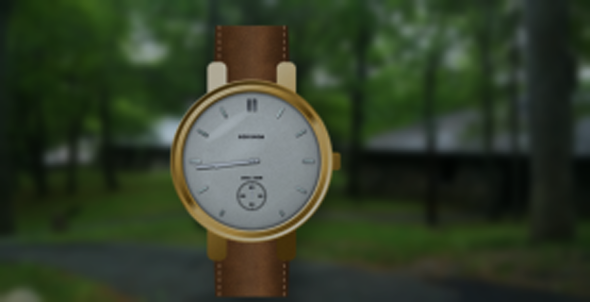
8:44
